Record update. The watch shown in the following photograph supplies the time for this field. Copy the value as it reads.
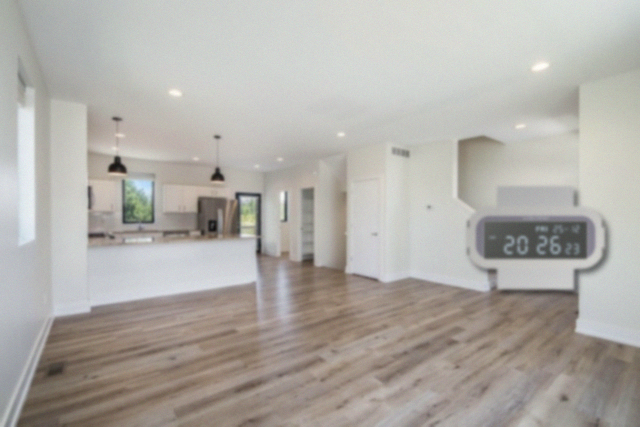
20:26
